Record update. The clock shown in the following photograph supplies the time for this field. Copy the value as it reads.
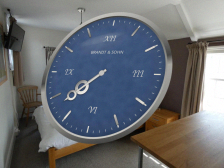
7:38
